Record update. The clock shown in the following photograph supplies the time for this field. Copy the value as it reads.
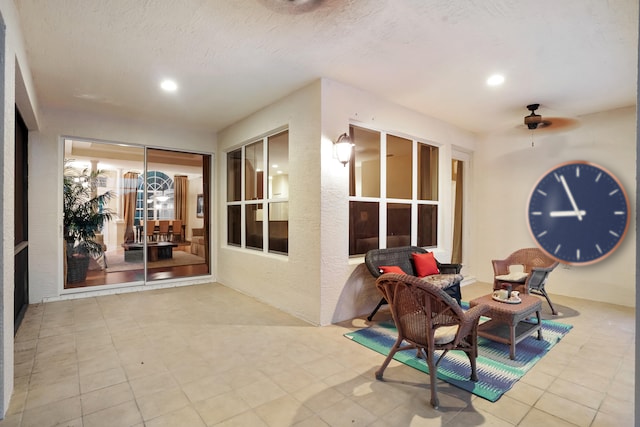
8:56
